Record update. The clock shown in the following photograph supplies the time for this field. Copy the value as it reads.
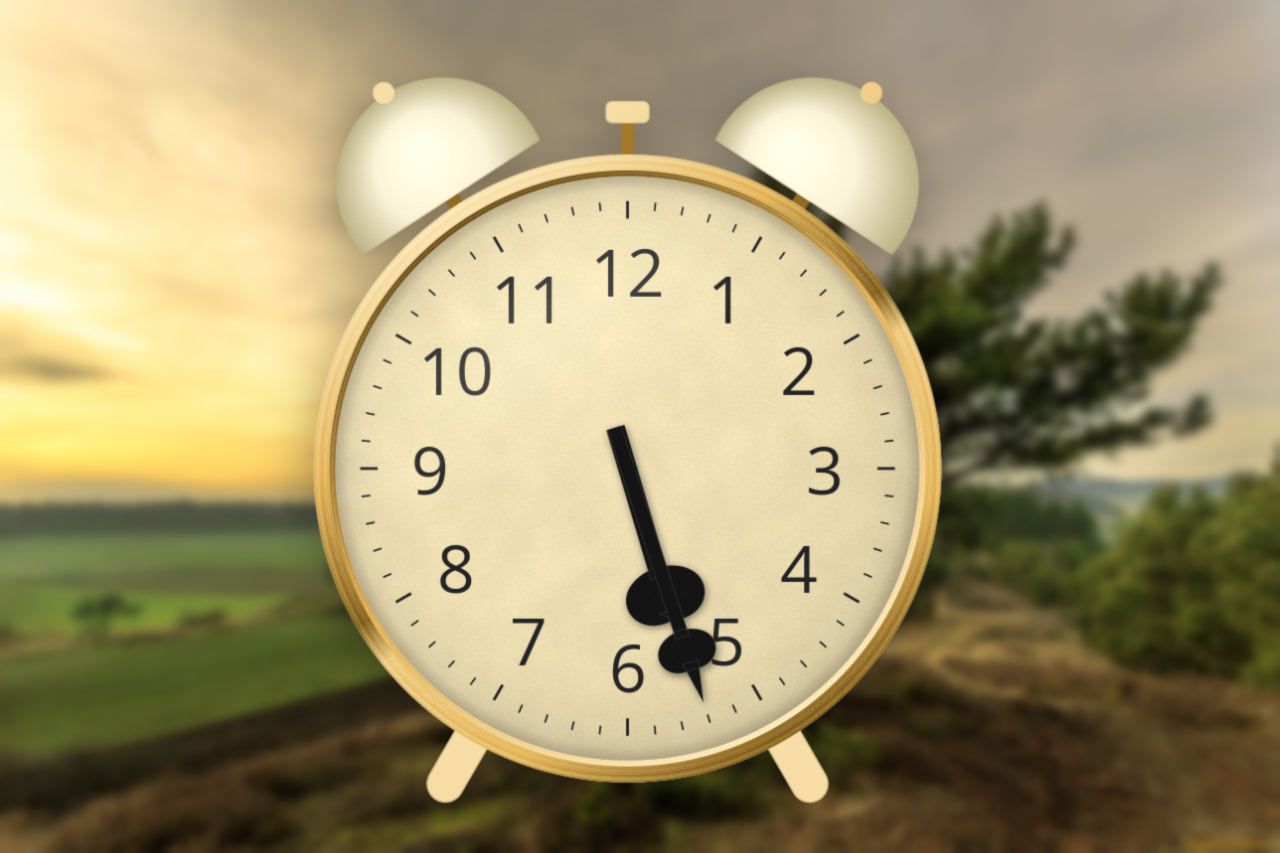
5:27
